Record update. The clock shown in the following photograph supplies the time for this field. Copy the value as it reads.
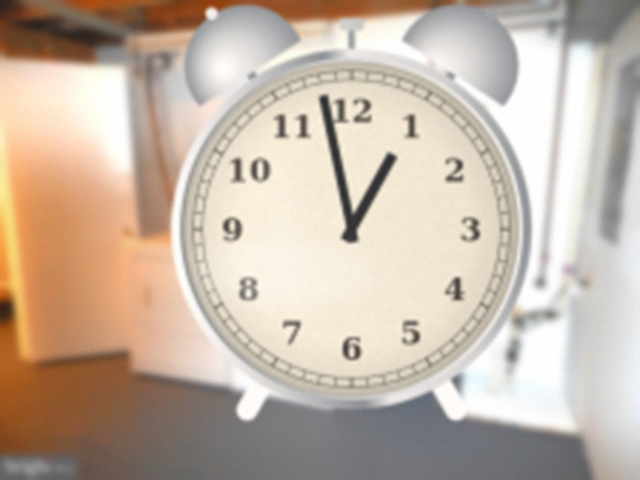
12:58
